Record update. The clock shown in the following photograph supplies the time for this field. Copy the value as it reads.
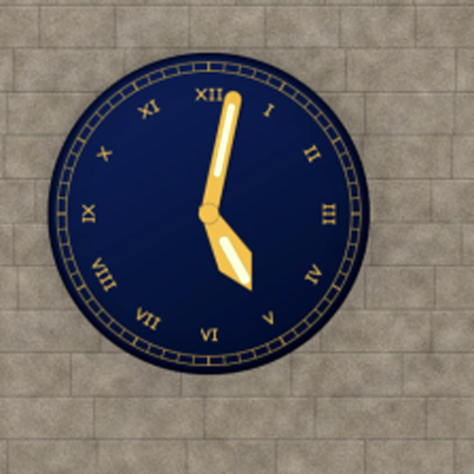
5:02
